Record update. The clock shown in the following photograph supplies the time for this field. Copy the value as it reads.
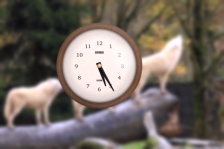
5:25
